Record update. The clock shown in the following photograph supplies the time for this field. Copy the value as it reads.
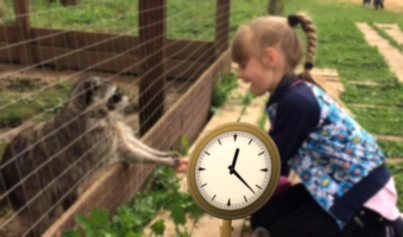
12:22
